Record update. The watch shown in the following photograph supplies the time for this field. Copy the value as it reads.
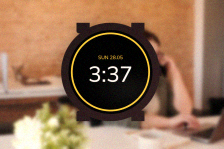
3:37
